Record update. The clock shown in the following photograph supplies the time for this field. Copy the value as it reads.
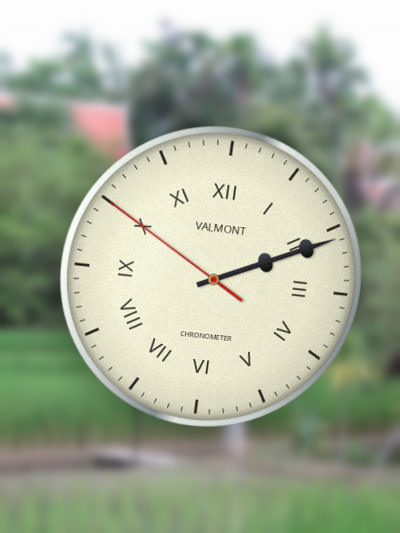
2:10:50
